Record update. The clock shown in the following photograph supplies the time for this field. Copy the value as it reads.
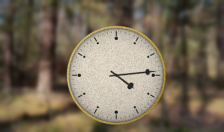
4:14
